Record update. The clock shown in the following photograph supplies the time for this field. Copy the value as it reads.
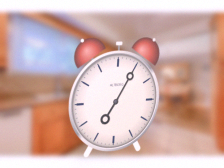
7:05
